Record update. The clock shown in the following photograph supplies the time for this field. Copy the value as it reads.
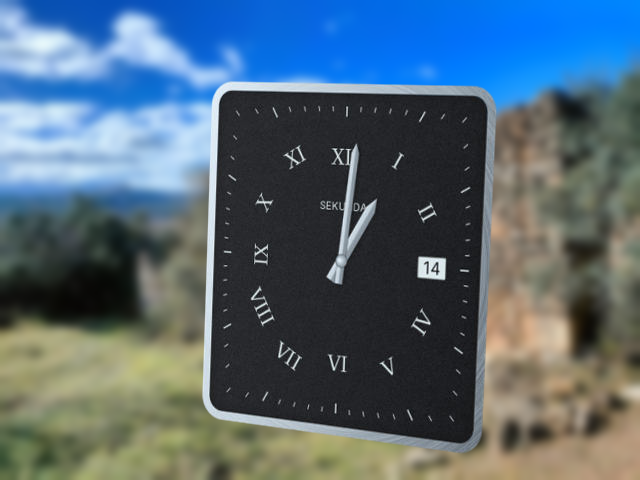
1:01
